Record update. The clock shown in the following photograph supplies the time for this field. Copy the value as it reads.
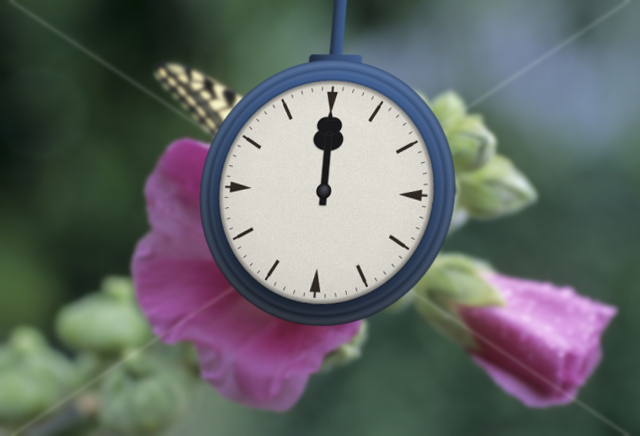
12:00
